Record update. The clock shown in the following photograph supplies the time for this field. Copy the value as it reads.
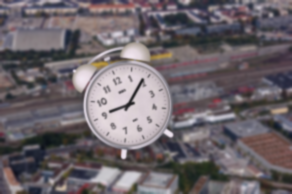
9:09
